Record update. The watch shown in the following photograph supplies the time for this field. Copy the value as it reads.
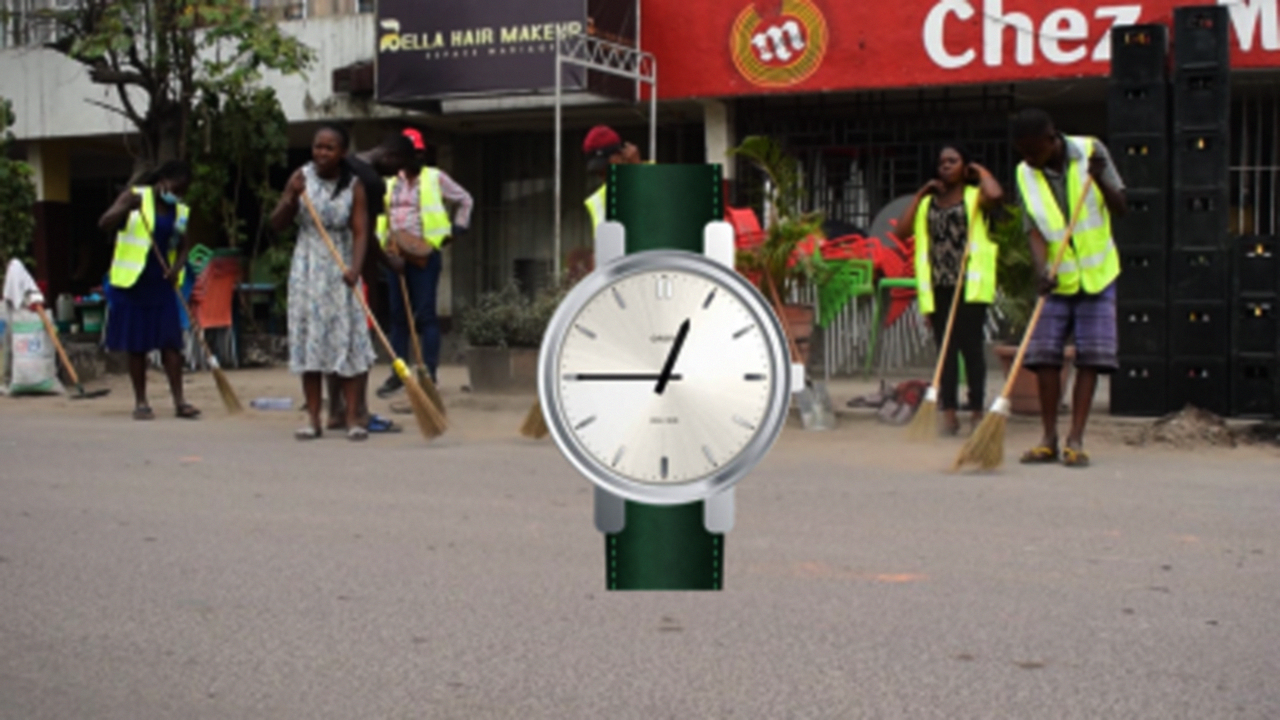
12:45
